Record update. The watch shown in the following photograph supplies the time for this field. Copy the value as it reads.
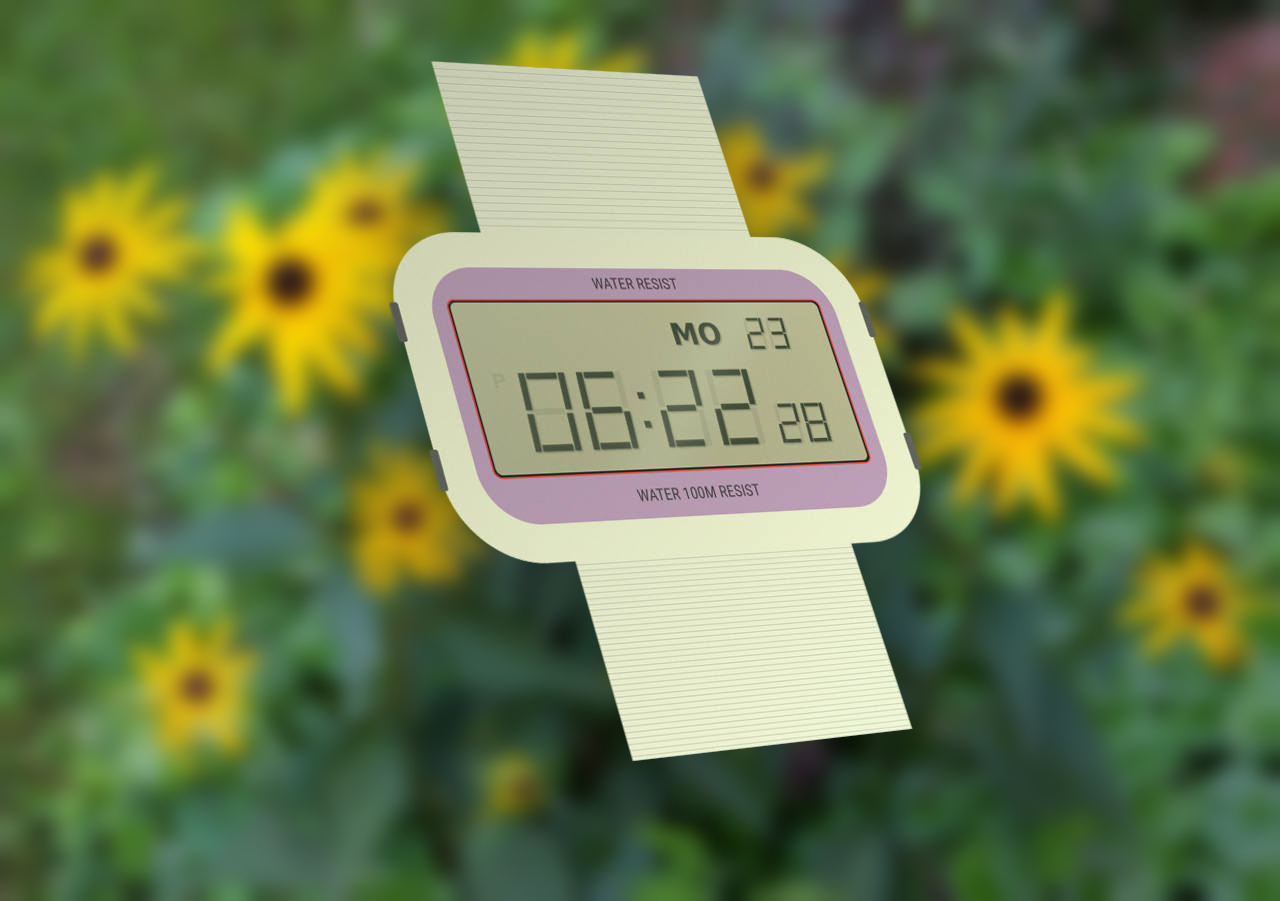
6:22:28
